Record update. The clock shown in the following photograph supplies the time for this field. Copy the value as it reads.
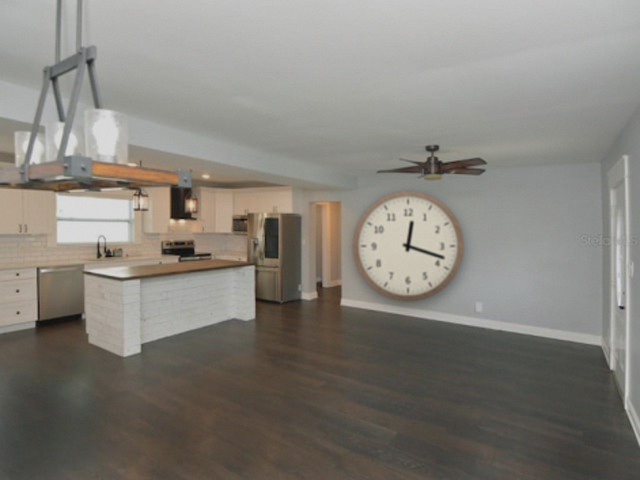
12:18
